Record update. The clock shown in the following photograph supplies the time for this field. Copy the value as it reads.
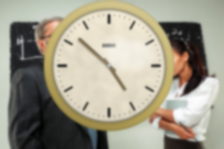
4:52
